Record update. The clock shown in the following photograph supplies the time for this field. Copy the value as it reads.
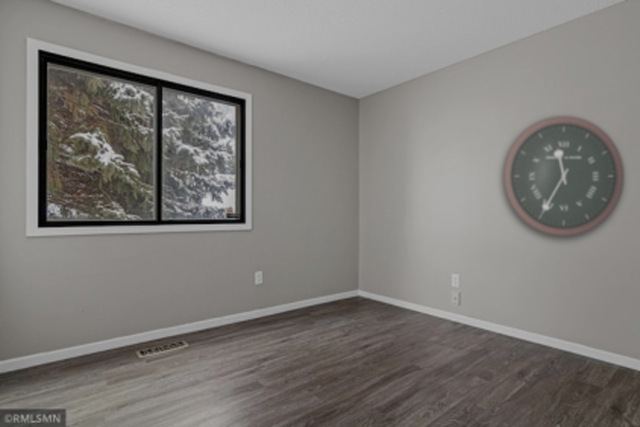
11:35
